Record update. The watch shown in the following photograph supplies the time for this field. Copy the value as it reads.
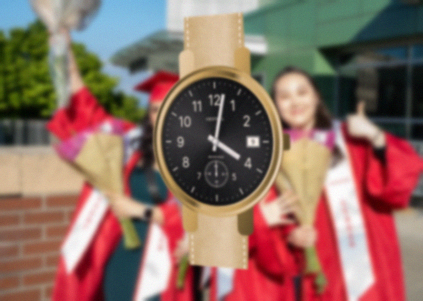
4:02
